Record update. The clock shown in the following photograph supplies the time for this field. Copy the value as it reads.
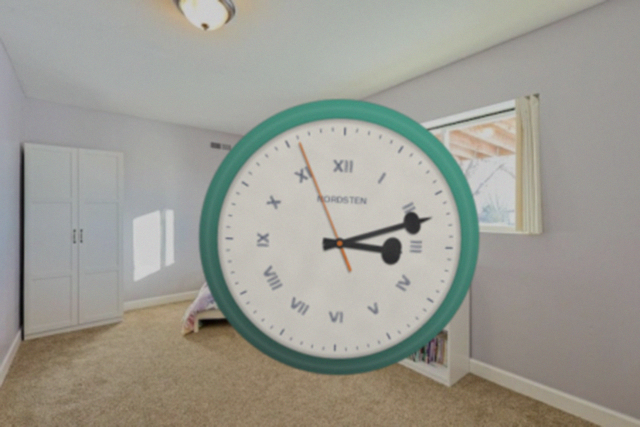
3:11:56
